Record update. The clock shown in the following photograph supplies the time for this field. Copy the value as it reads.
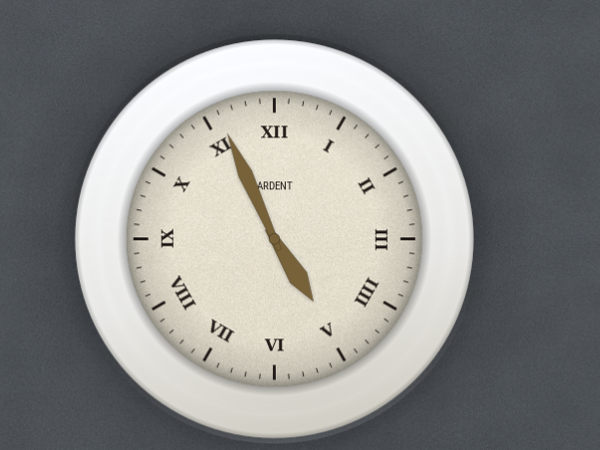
4:56
